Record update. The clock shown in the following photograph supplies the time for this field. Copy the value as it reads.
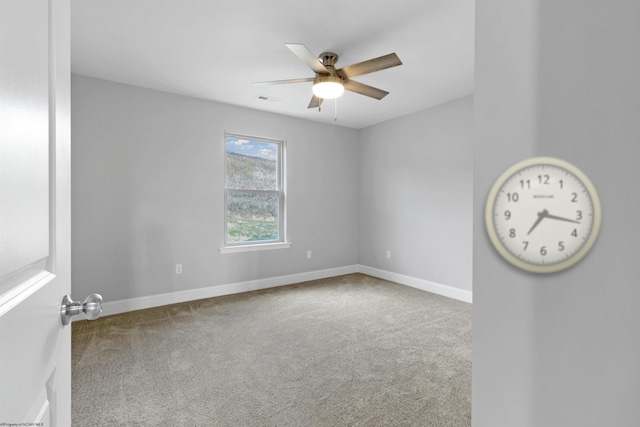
7:17
